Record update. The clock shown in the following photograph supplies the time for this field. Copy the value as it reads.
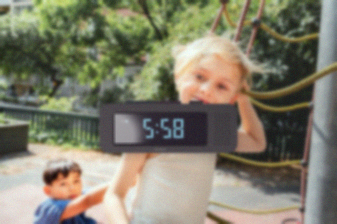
5:58
